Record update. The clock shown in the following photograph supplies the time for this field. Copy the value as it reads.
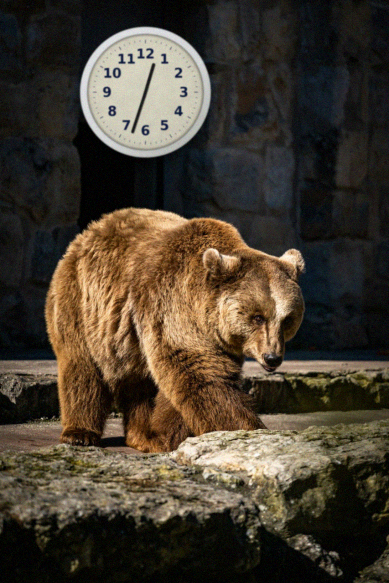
12:33
